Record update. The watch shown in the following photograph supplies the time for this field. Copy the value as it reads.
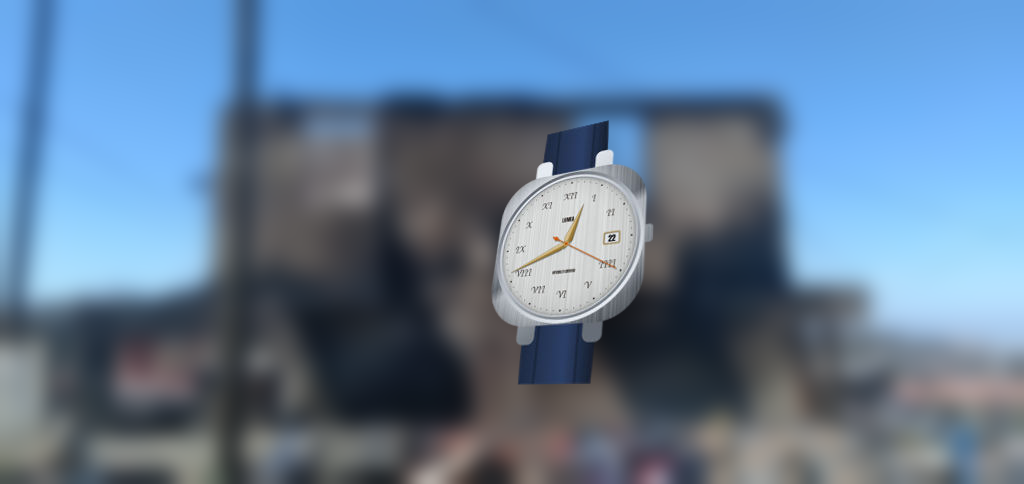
12:41:20
